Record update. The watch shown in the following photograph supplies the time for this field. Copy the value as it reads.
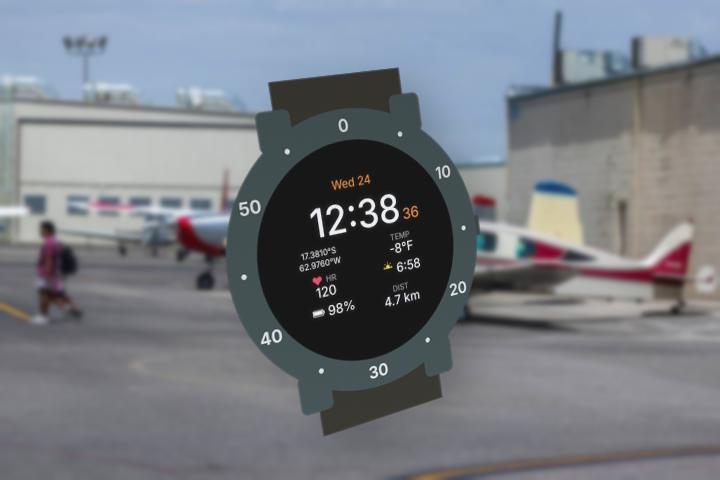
12:38:36
